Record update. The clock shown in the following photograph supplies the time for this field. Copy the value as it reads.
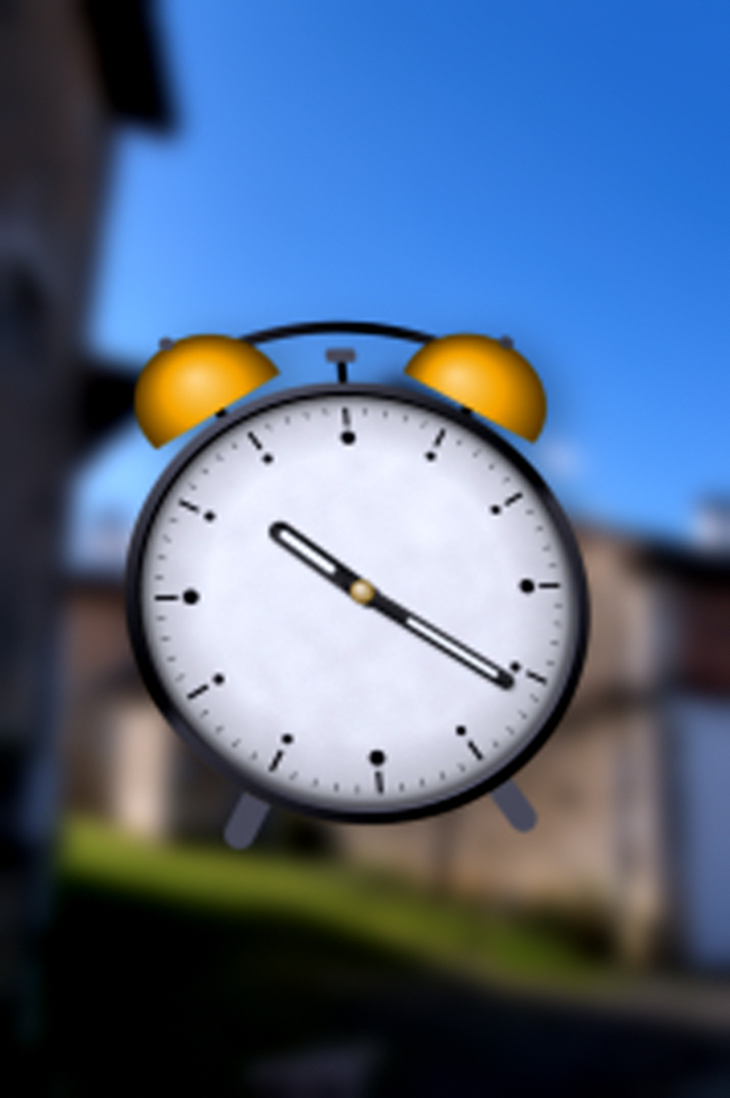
10:21
